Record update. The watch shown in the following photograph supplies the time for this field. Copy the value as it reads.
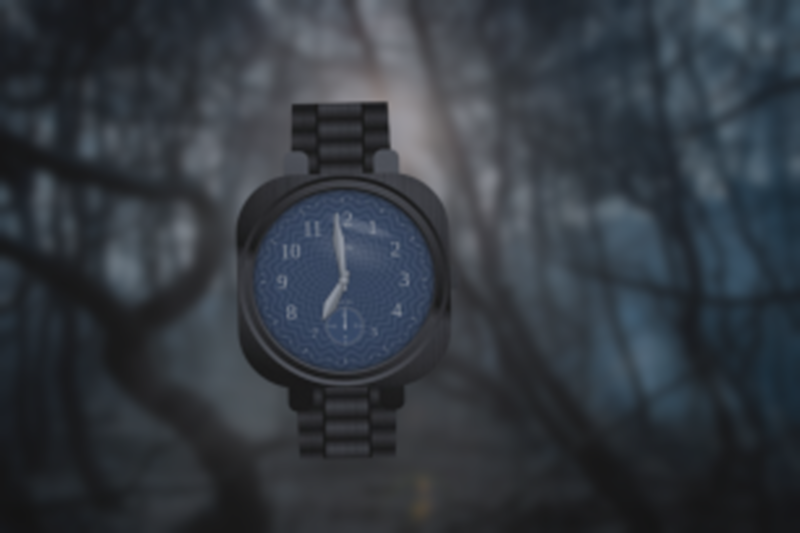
6:59
